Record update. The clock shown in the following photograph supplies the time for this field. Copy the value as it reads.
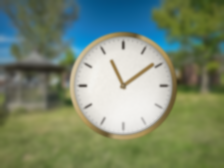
11:09
